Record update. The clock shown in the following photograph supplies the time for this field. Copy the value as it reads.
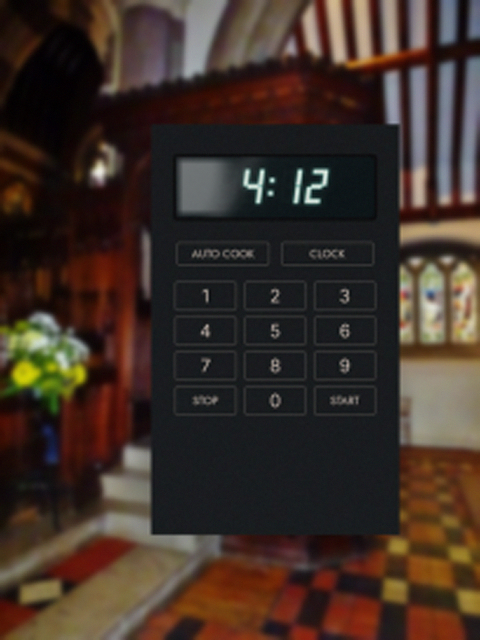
4:12
